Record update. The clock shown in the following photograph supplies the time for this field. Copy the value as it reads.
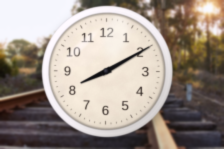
8:10
